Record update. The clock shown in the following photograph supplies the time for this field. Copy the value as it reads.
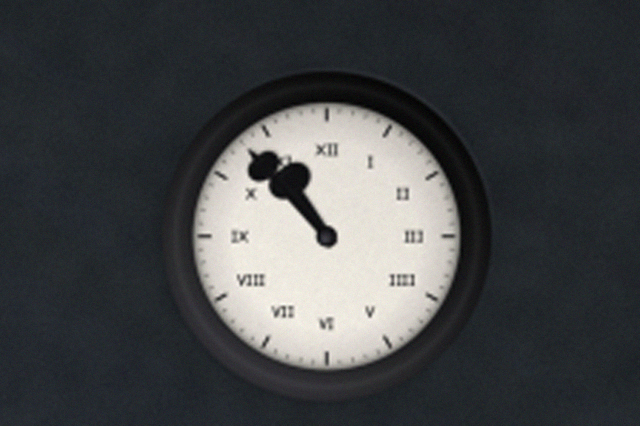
10:53
